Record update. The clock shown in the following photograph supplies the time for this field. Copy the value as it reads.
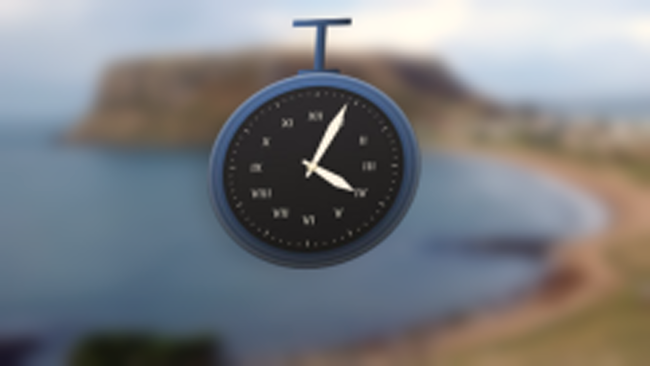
4:04
